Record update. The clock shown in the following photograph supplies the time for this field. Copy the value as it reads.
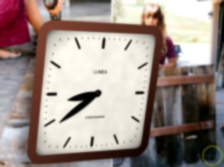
8:39
